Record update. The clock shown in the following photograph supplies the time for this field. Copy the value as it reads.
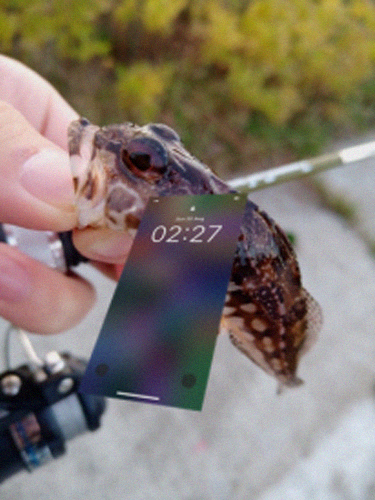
2:27
